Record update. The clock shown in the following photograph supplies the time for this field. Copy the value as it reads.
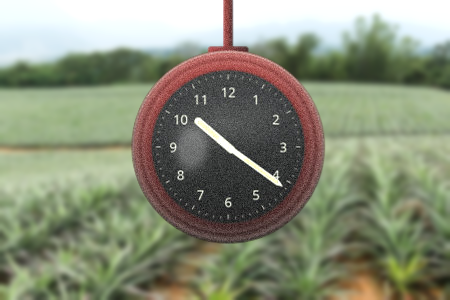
10:21
